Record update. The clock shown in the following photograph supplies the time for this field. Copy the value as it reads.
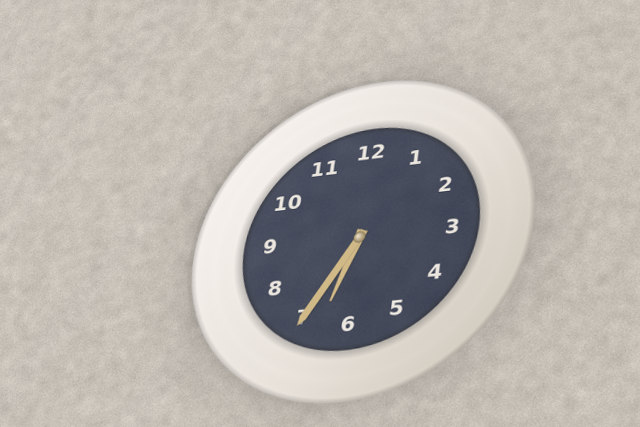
6:35
